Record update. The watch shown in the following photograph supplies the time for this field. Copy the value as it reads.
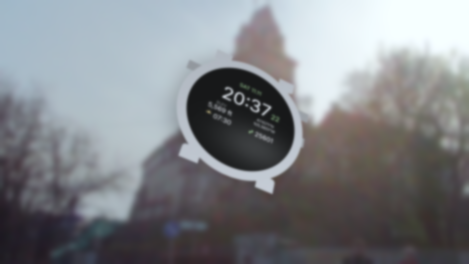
20:37
